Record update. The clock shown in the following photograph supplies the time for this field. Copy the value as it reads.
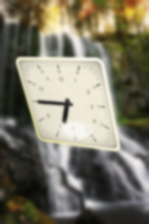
6:45
